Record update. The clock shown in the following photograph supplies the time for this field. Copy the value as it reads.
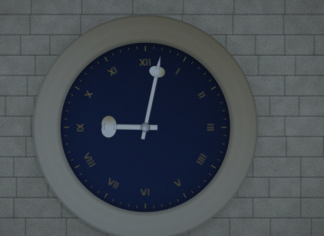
9:02
